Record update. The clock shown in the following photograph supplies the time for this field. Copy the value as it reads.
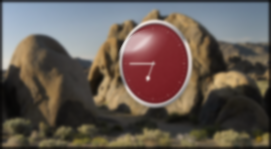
6:45
